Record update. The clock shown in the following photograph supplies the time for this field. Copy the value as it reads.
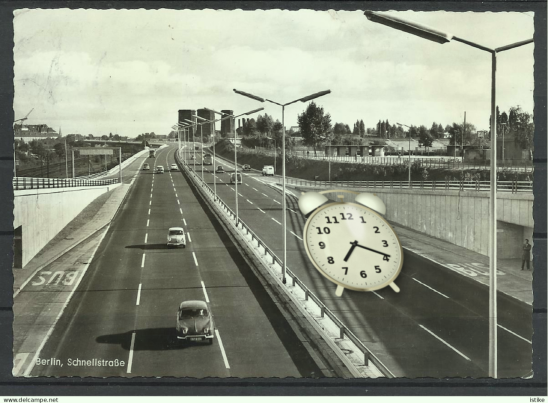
7:19
